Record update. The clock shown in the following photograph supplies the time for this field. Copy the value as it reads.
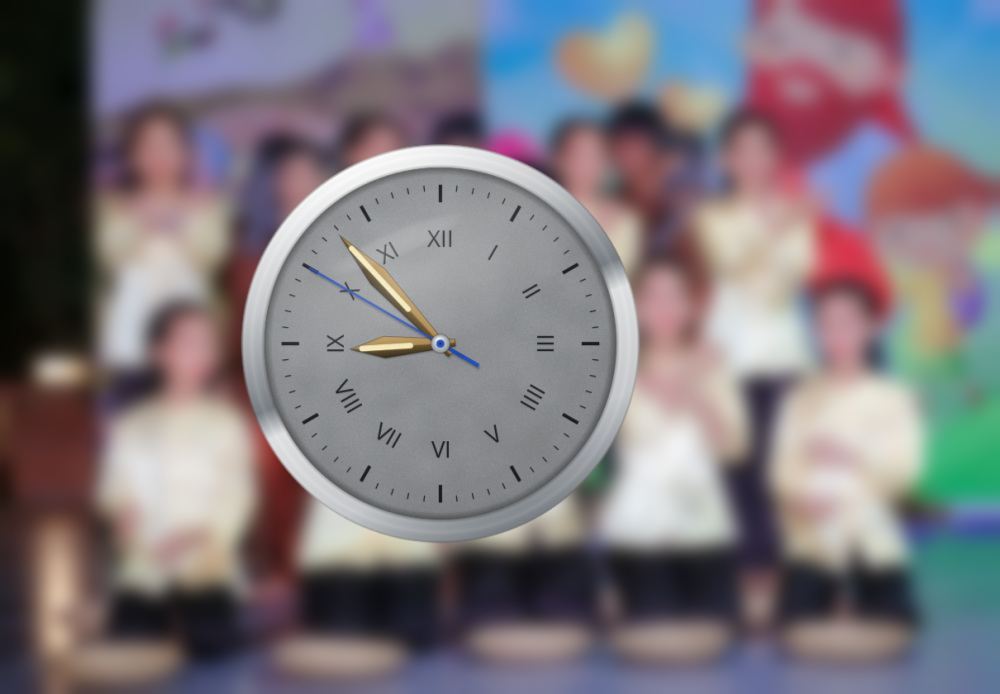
8:52:50
